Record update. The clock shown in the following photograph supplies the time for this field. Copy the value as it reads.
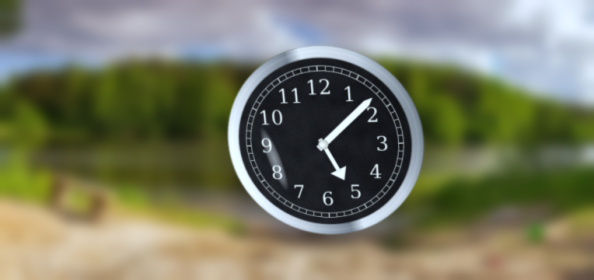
5:08
